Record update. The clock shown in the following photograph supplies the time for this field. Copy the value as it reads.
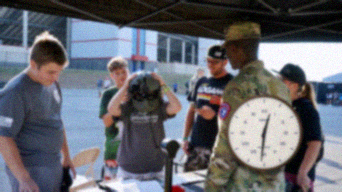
12:31
